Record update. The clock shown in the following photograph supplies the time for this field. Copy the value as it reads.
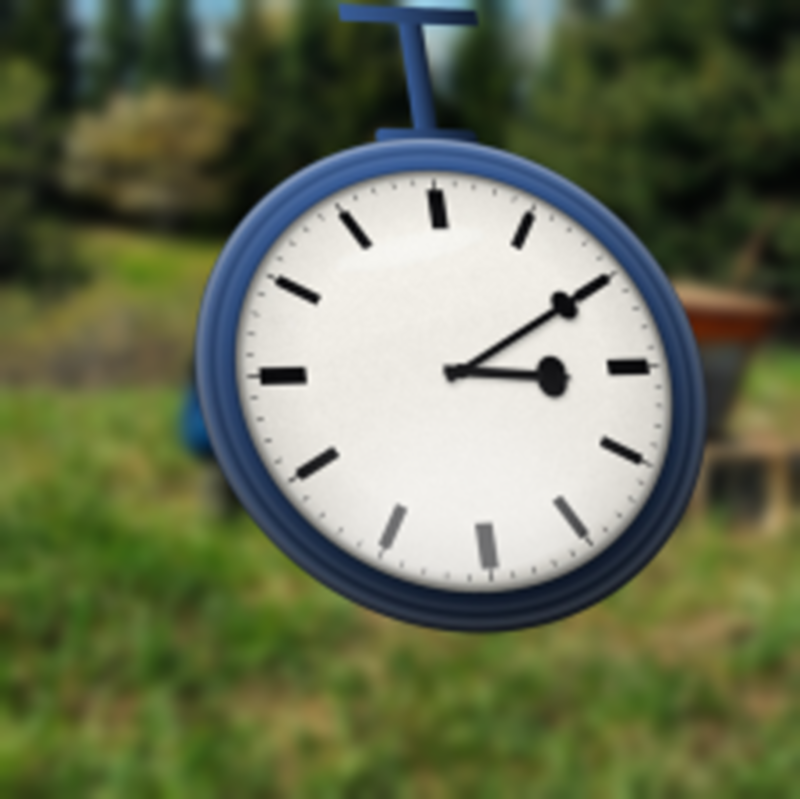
3:10
